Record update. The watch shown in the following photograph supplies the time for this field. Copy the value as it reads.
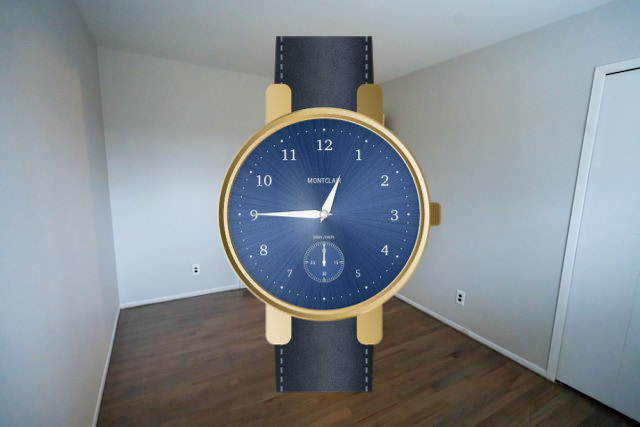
12:45
